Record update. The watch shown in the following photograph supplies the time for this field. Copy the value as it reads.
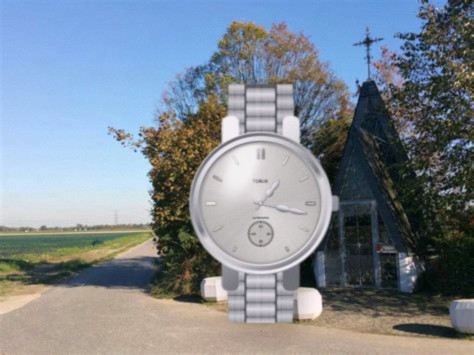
1:17
